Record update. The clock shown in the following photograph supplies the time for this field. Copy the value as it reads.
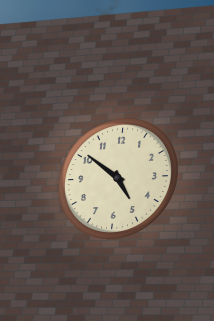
4:51
